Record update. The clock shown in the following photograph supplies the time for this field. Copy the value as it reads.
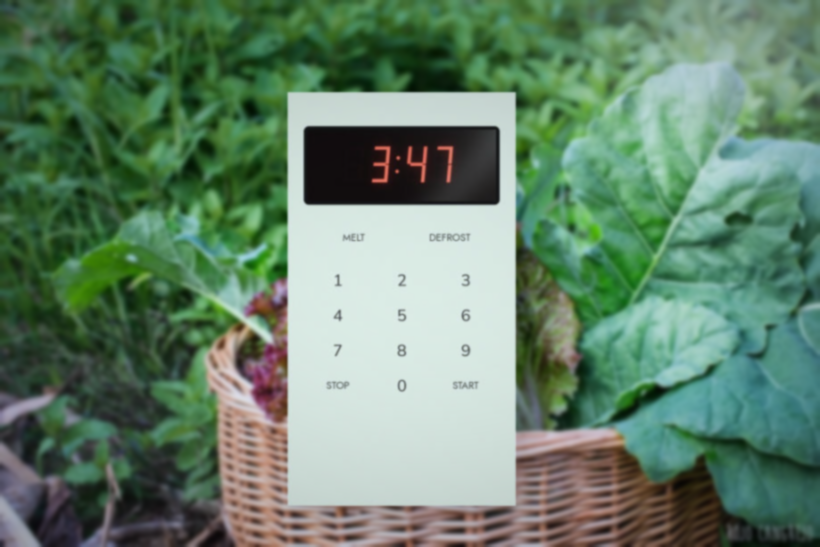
3:47
